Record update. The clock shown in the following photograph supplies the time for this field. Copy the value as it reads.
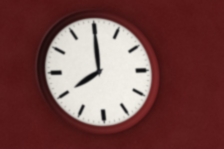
8:00
